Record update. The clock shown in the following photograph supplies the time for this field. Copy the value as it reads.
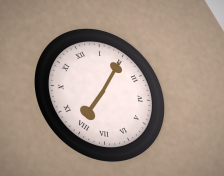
8:10
